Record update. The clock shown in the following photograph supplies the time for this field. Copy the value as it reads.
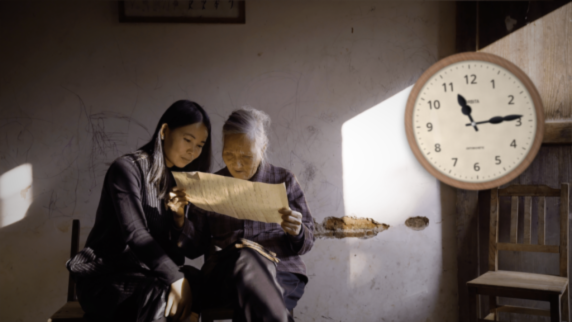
11:14
